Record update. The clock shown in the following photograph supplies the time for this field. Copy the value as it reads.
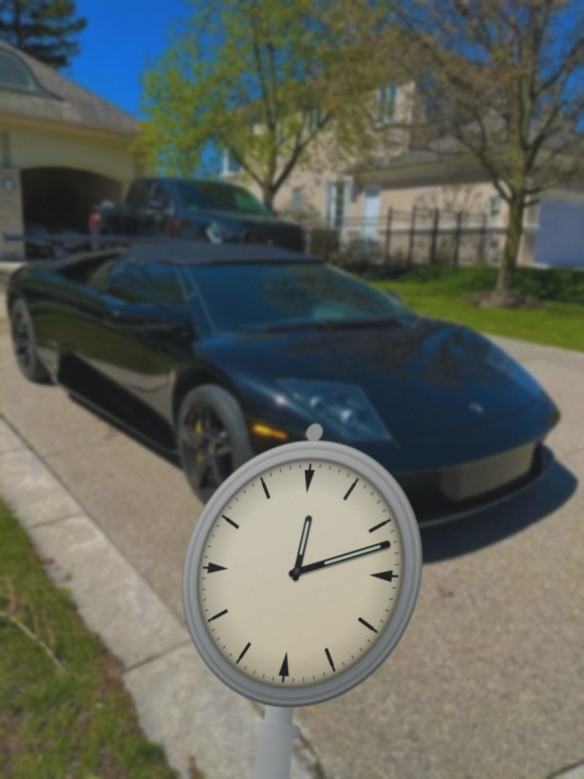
12:12
